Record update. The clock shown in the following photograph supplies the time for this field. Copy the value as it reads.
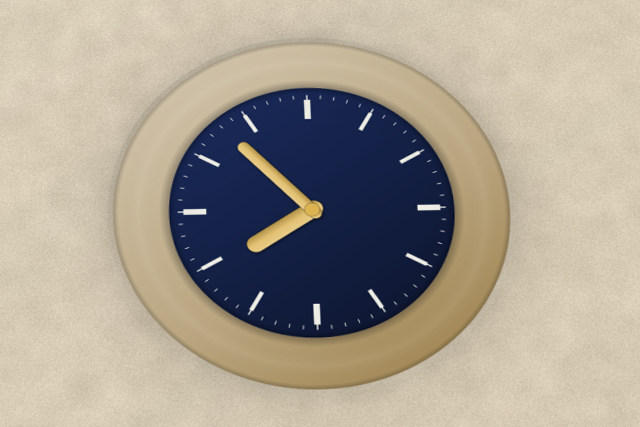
7:53
